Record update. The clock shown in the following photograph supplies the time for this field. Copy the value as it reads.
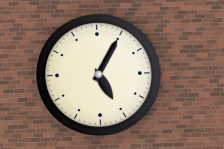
5:05
